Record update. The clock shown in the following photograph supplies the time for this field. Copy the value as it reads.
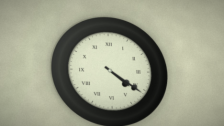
4:21
